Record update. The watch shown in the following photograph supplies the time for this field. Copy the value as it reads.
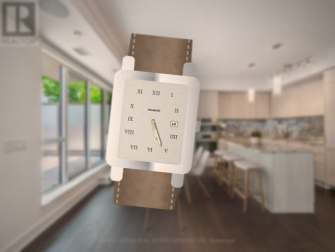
5:26
